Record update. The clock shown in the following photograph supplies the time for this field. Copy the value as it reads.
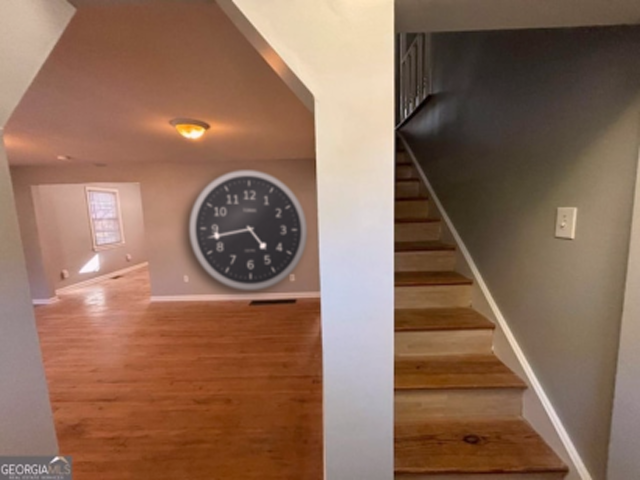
4:43
